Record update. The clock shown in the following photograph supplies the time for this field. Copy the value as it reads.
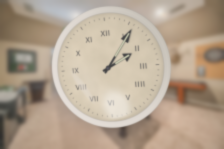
2:06
